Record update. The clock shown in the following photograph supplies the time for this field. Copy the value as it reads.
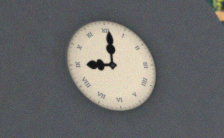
9:01
